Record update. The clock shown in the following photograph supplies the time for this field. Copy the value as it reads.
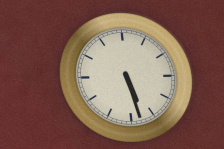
5:28
